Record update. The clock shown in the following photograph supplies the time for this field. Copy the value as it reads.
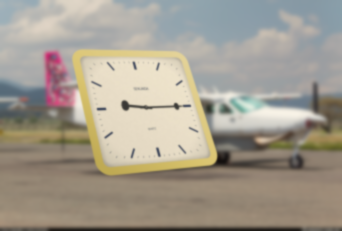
9:15
